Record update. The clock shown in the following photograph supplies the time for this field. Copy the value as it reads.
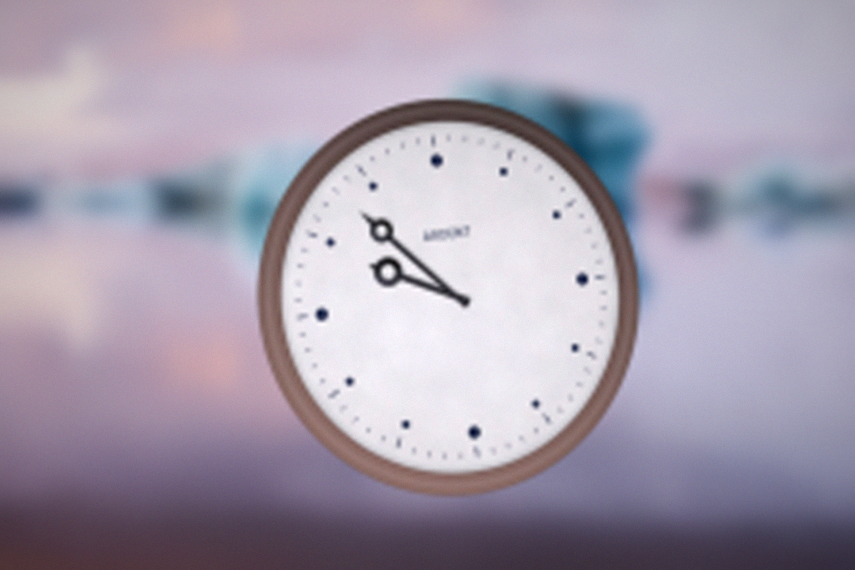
9:53
